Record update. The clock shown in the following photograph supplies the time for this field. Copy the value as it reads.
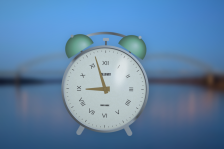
8:57
